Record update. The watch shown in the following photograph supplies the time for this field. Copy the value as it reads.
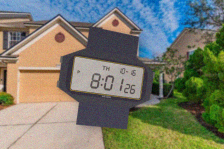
8:01:26
